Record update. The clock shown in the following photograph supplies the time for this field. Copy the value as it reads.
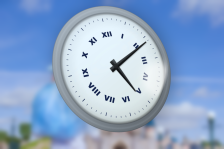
5:11
